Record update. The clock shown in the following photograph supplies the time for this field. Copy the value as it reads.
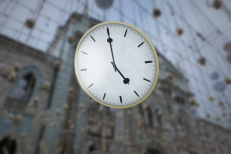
5:00
